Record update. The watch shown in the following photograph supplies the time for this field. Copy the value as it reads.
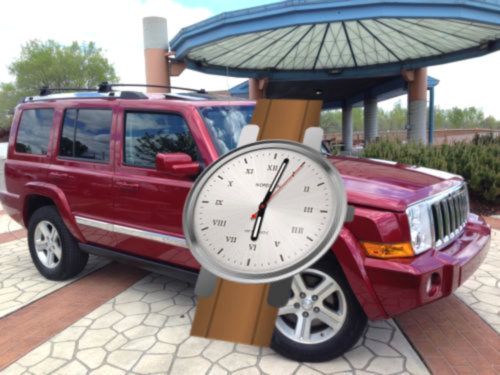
6:02:05
